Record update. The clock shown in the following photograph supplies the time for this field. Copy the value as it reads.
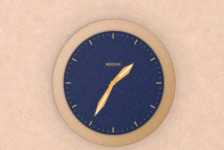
1:35
